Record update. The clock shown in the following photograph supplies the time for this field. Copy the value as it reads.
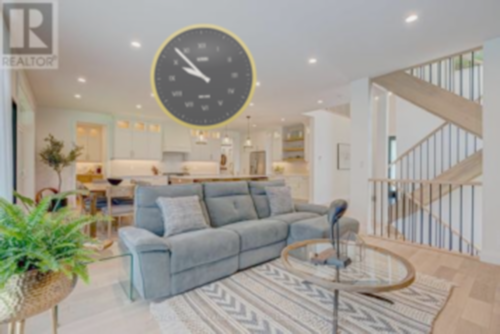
9:53
